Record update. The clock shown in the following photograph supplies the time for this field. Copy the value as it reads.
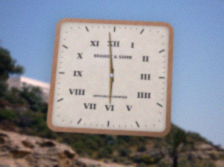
5:59
